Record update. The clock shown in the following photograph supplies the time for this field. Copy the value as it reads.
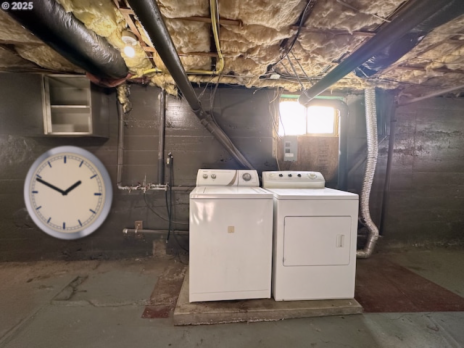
1:49
